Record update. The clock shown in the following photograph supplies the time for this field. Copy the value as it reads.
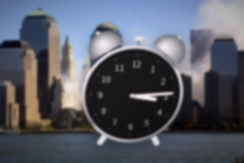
3:14
